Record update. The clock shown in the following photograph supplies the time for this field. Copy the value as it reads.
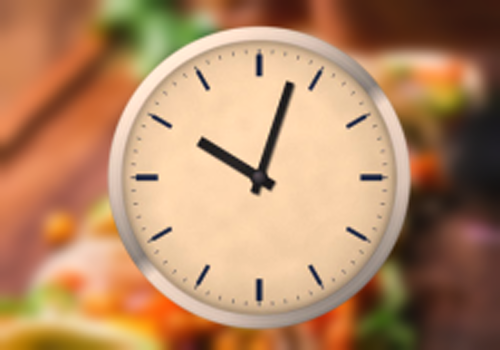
10:03
